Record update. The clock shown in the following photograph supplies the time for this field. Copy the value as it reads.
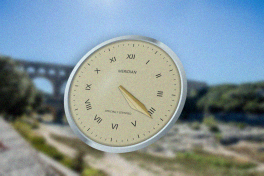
4:21
